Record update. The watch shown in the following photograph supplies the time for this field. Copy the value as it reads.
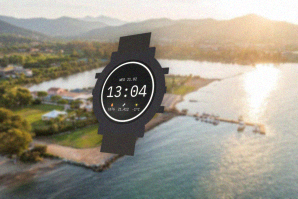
13:04
